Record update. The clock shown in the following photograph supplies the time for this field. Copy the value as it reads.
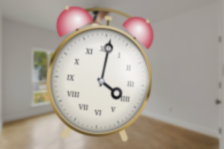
4:01
